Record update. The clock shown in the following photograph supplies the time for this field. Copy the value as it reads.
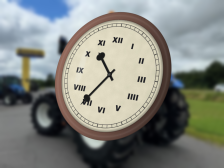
10:36
